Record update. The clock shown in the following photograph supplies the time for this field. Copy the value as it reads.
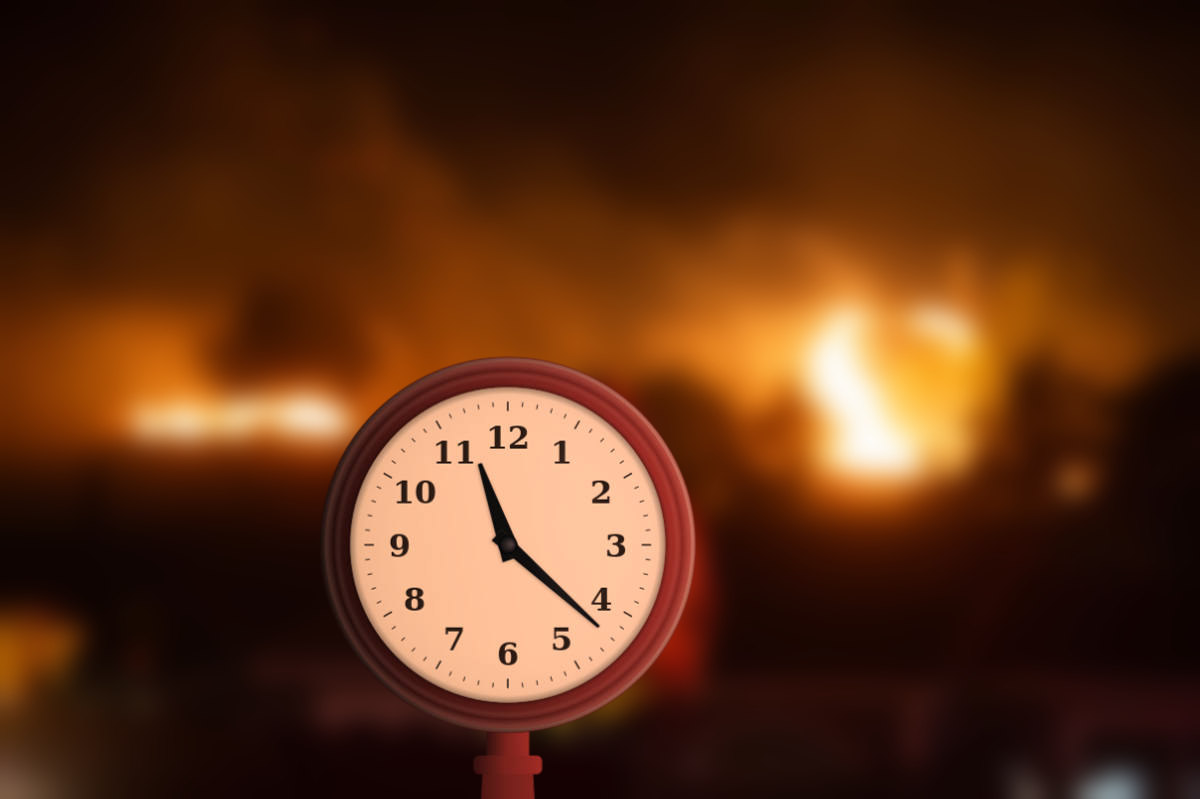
11:22
